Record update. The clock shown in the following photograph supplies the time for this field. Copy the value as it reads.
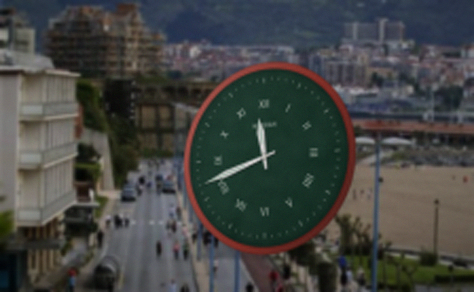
11:42
